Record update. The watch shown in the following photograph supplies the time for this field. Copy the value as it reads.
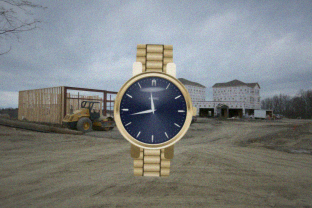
11:43
